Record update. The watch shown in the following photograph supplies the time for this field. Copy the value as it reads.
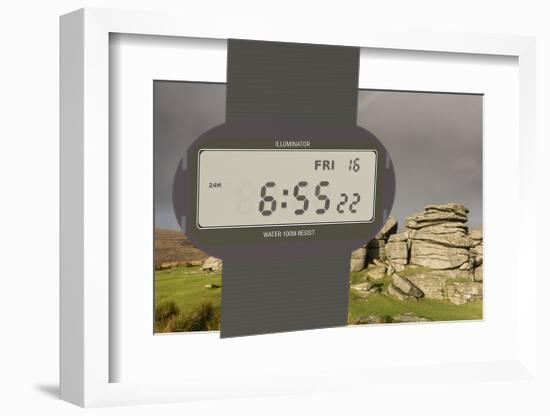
6:55:22
